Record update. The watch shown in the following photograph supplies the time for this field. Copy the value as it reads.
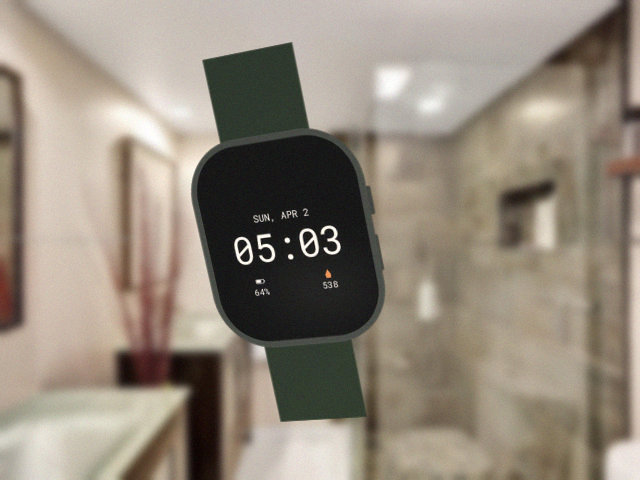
5:03
